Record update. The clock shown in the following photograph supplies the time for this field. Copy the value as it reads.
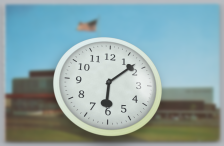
6:08
